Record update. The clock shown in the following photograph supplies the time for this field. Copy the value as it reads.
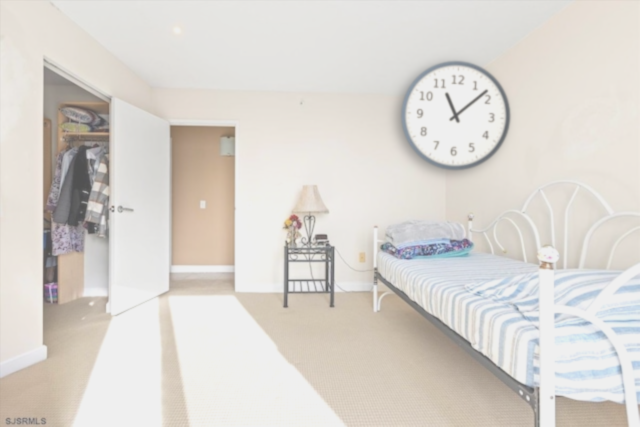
11:08
